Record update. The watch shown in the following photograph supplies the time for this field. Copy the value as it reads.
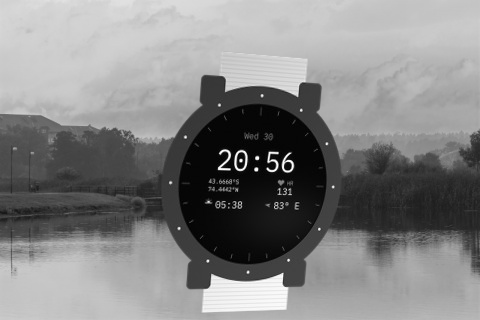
20:56
